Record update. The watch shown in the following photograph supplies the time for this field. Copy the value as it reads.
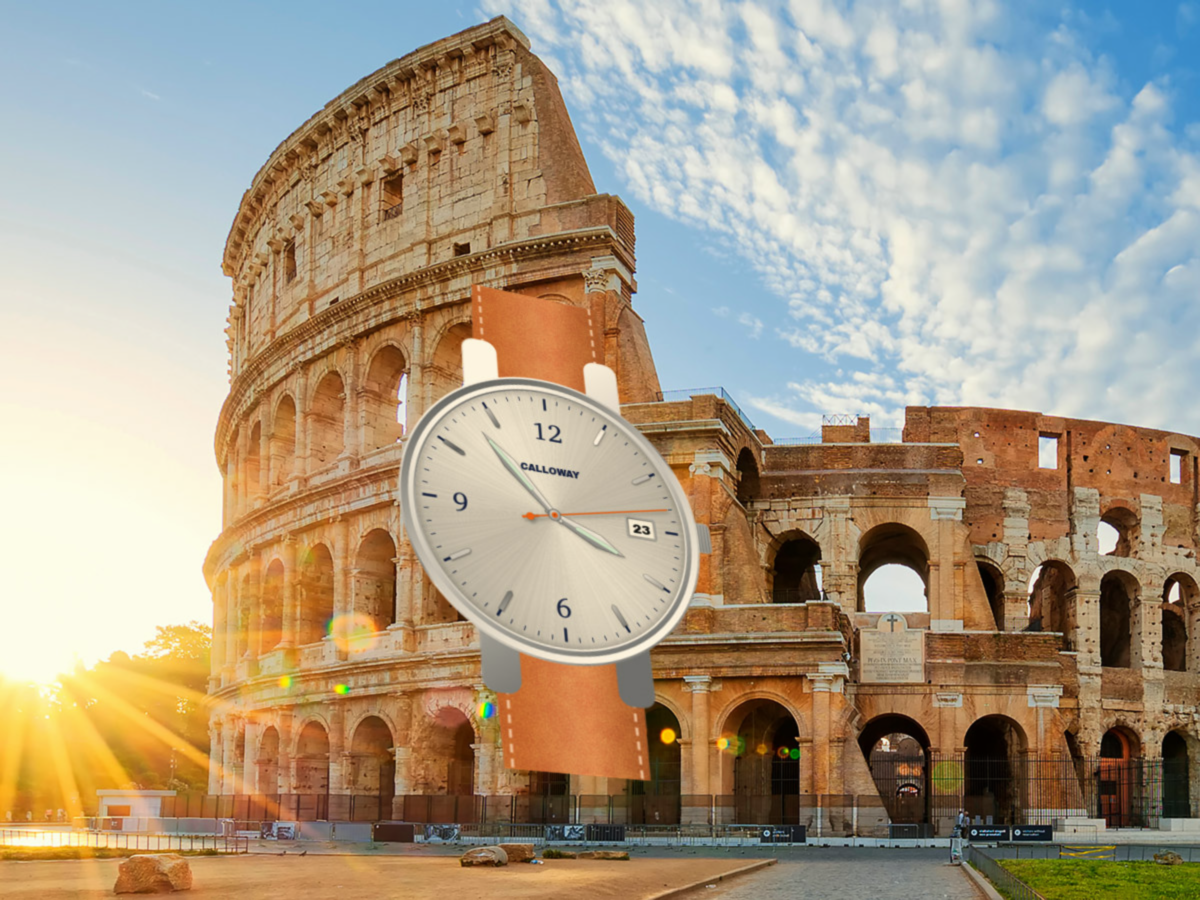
3:53:13
